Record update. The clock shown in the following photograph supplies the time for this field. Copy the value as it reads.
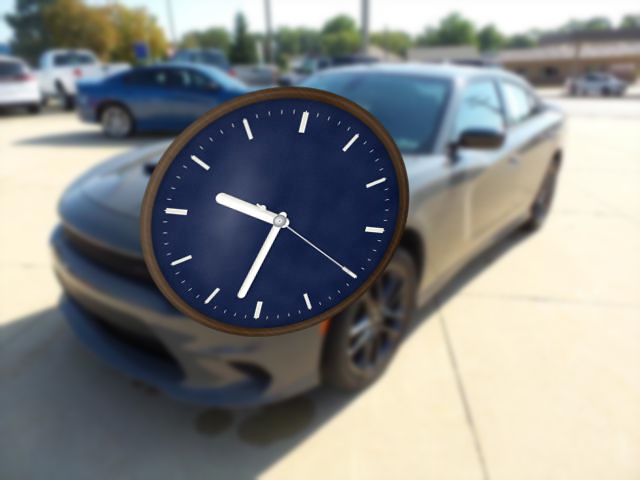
9:32:20
